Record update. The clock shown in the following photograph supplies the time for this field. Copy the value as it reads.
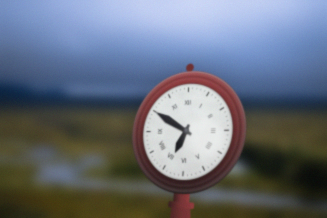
6:50
